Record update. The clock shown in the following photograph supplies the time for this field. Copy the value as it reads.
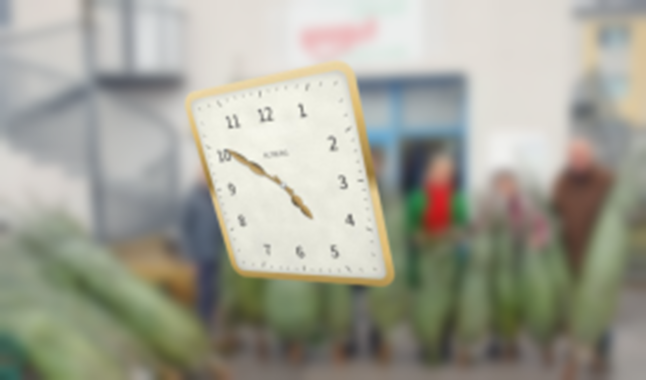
4:51
